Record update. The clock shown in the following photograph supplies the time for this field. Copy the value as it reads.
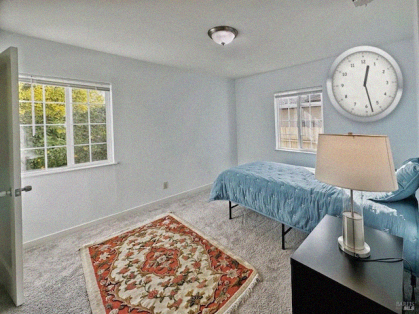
12:28
